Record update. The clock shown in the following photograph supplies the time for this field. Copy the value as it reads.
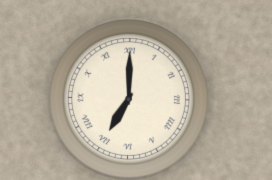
7:00
